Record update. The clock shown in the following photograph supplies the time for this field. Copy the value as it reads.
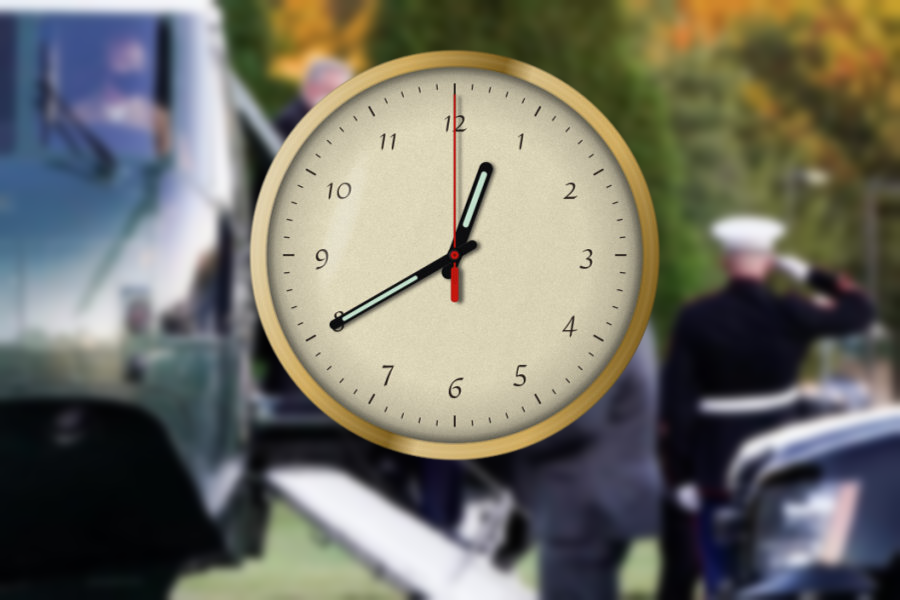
12:40:00
